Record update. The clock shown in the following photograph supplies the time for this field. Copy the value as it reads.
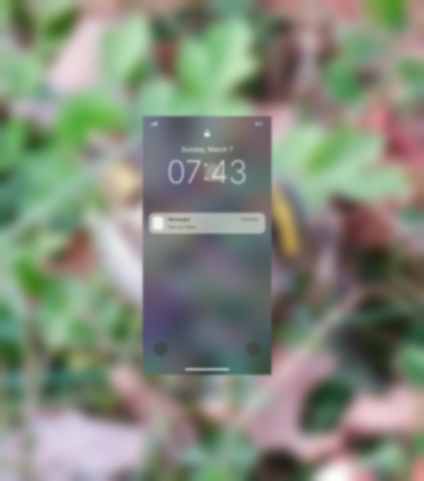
7:43
